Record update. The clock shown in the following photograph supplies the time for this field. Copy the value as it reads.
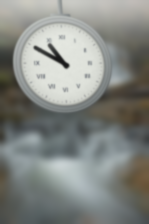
10:50
